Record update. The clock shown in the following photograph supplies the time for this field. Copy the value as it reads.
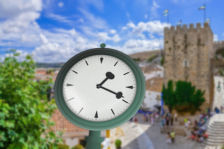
1:19
